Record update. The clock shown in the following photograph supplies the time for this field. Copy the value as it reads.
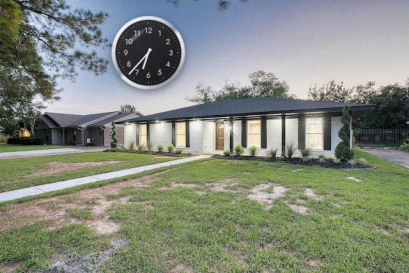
6:37
